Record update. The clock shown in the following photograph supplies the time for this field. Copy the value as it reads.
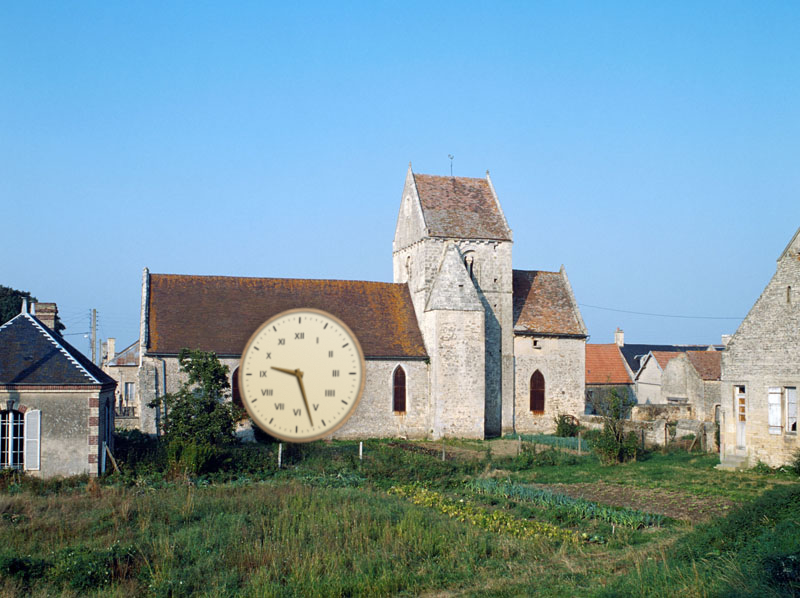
9:27
